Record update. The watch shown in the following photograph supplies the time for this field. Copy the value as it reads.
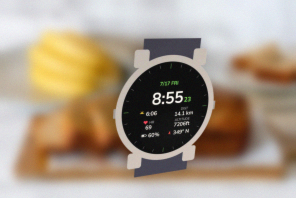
8:55
